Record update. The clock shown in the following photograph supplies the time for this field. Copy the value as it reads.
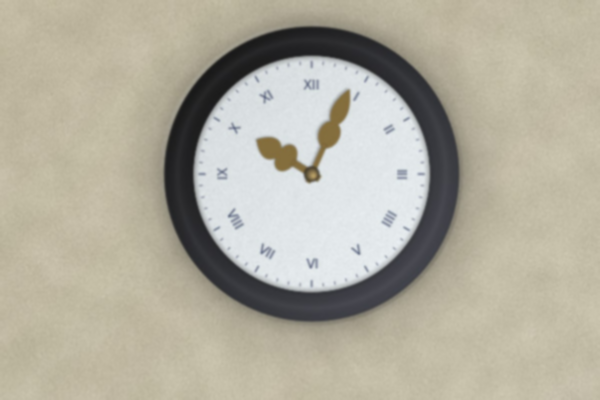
10:04
